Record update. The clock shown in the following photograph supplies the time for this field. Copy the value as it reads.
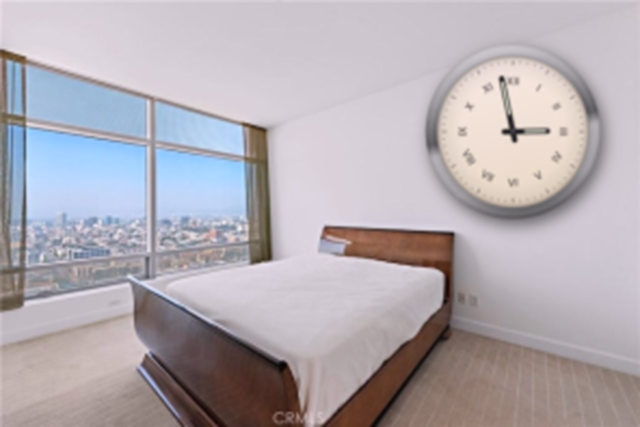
2:58
